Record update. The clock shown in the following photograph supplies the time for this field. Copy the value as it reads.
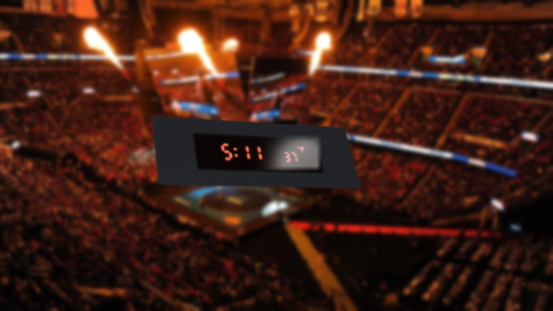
5:11
